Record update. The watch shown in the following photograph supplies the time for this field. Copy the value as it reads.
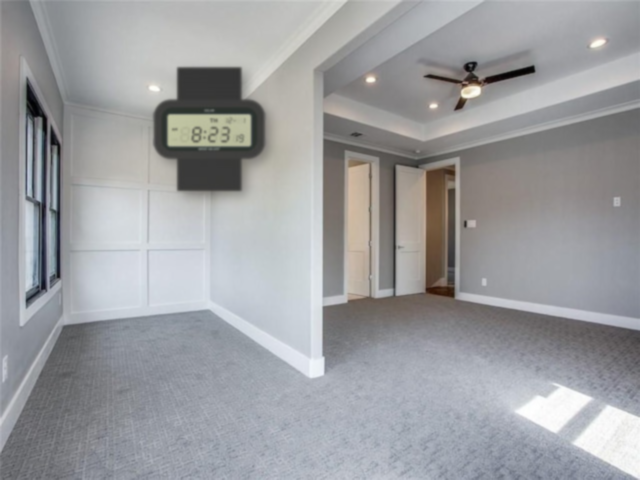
8:23
